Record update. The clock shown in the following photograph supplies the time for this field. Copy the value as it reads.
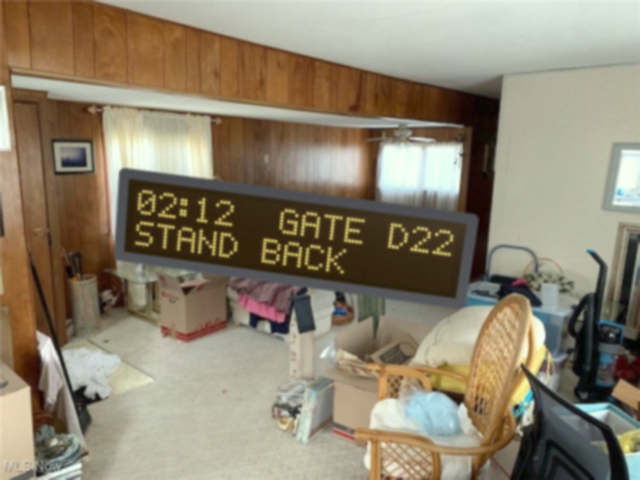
2:12
